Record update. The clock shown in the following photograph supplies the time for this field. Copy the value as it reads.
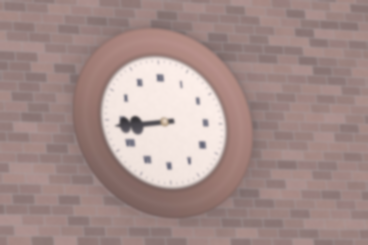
8:44
